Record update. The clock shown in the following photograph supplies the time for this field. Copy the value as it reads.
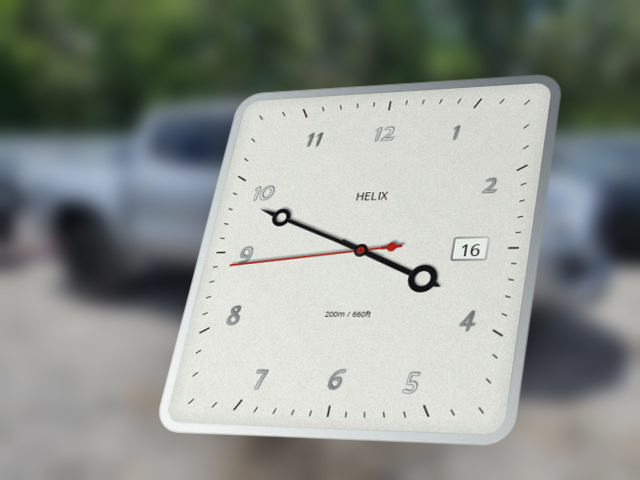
3:48:44
